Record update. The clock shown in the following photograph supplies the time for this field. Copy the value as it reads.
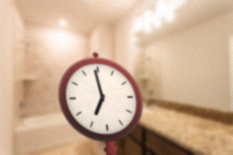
6:59
